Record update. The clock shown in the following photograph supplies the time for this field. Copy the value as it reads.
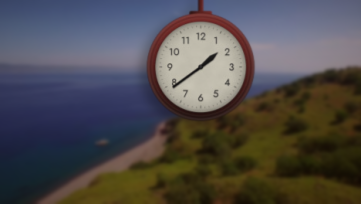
1:39
